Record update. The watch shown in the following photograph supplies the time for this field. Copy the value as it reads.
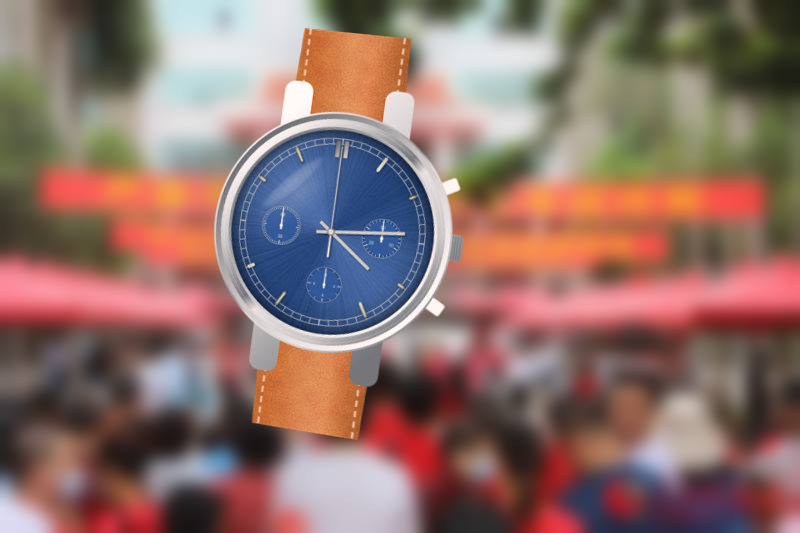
4:14
